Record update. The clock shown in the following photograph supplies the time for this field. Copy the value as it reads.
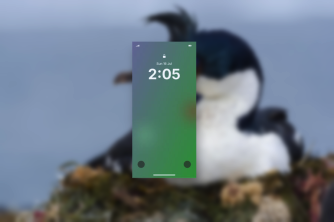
2:05
